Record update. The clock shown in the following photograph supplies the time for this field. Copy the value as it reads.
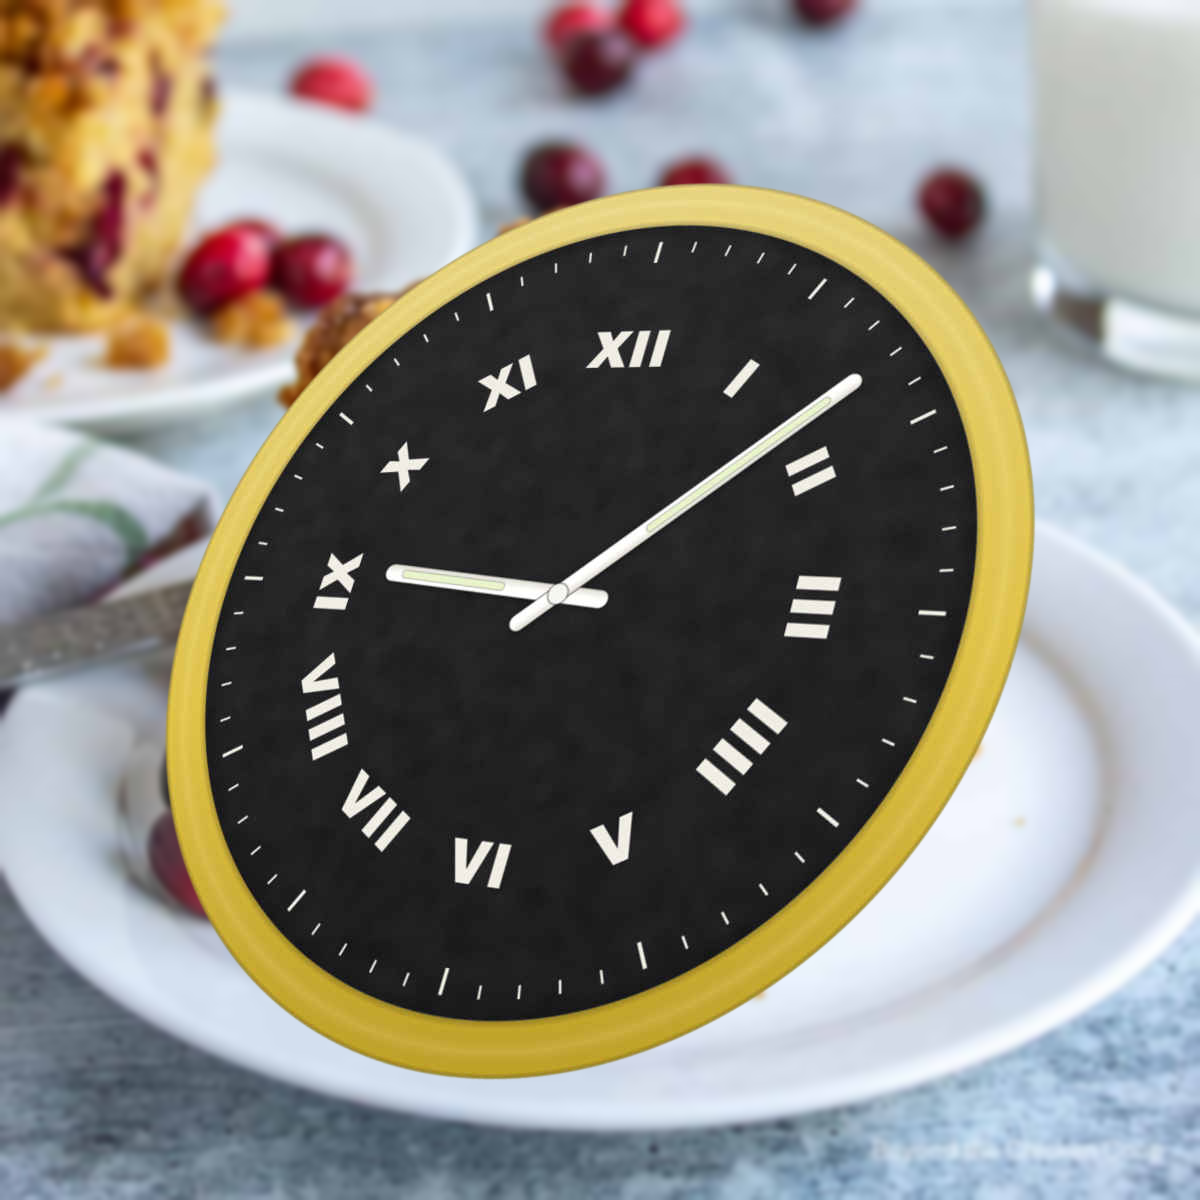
9:08
